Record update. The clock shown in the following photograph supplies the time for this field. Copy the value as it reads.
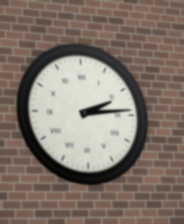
2:14
